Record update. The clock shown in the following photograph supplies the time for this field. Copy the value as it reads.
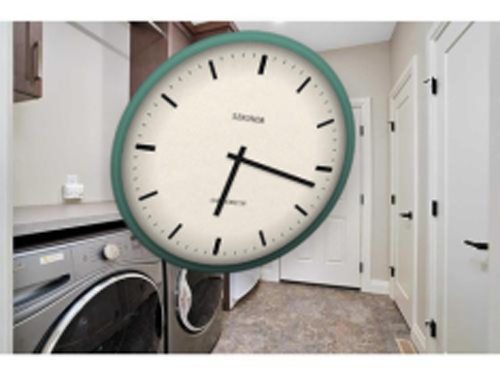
6:17
